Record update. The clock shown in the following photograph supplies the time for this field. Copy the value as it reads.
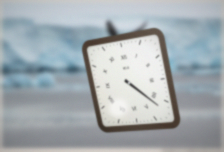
4:22
